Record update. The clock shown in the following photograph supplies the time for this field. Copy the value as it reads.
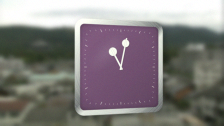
11:02
